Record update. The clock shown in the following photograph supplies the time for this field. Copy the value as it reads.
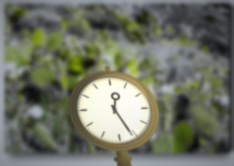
12:26
